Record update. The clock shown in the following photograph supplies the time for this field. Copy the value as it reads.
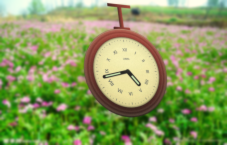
4:43
